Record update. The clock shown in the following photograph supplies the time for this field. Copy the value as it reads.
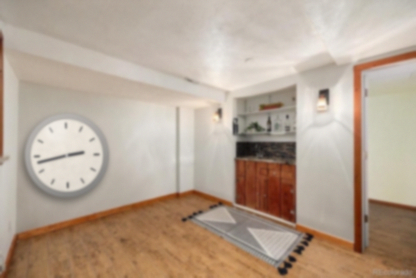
2:43
